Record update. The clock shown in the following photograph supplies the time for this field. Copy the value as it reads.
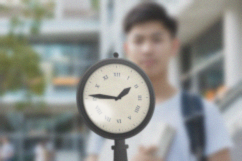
1:46
